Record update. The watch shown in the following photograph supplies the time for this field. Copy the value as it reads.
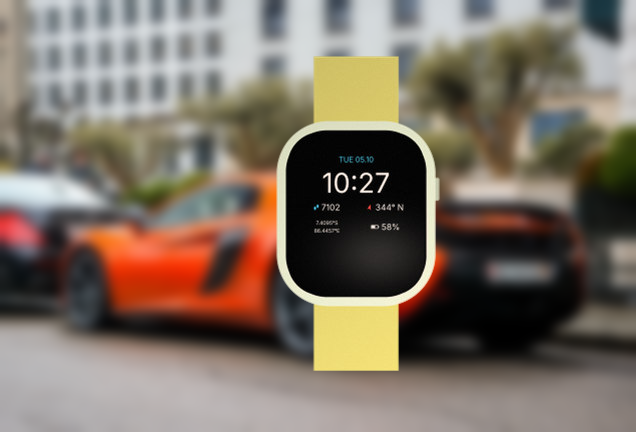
10:27
